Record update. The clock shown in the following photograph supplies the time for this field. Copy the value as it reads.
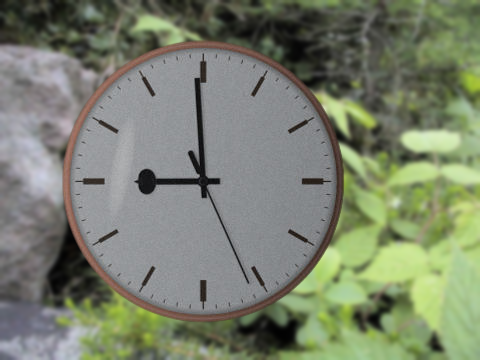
8:59:26
